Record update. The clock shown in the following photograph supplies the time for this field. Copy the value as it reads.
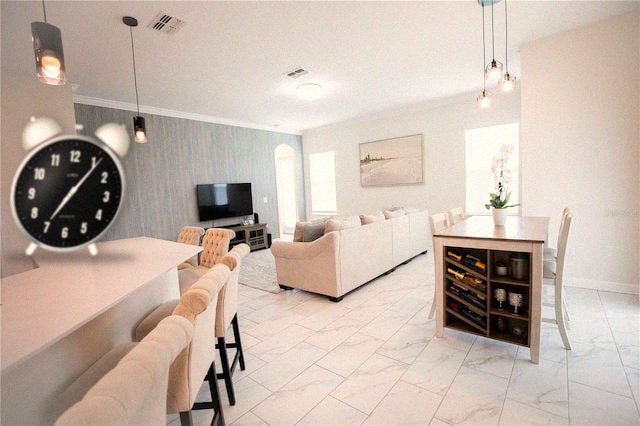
7:06
